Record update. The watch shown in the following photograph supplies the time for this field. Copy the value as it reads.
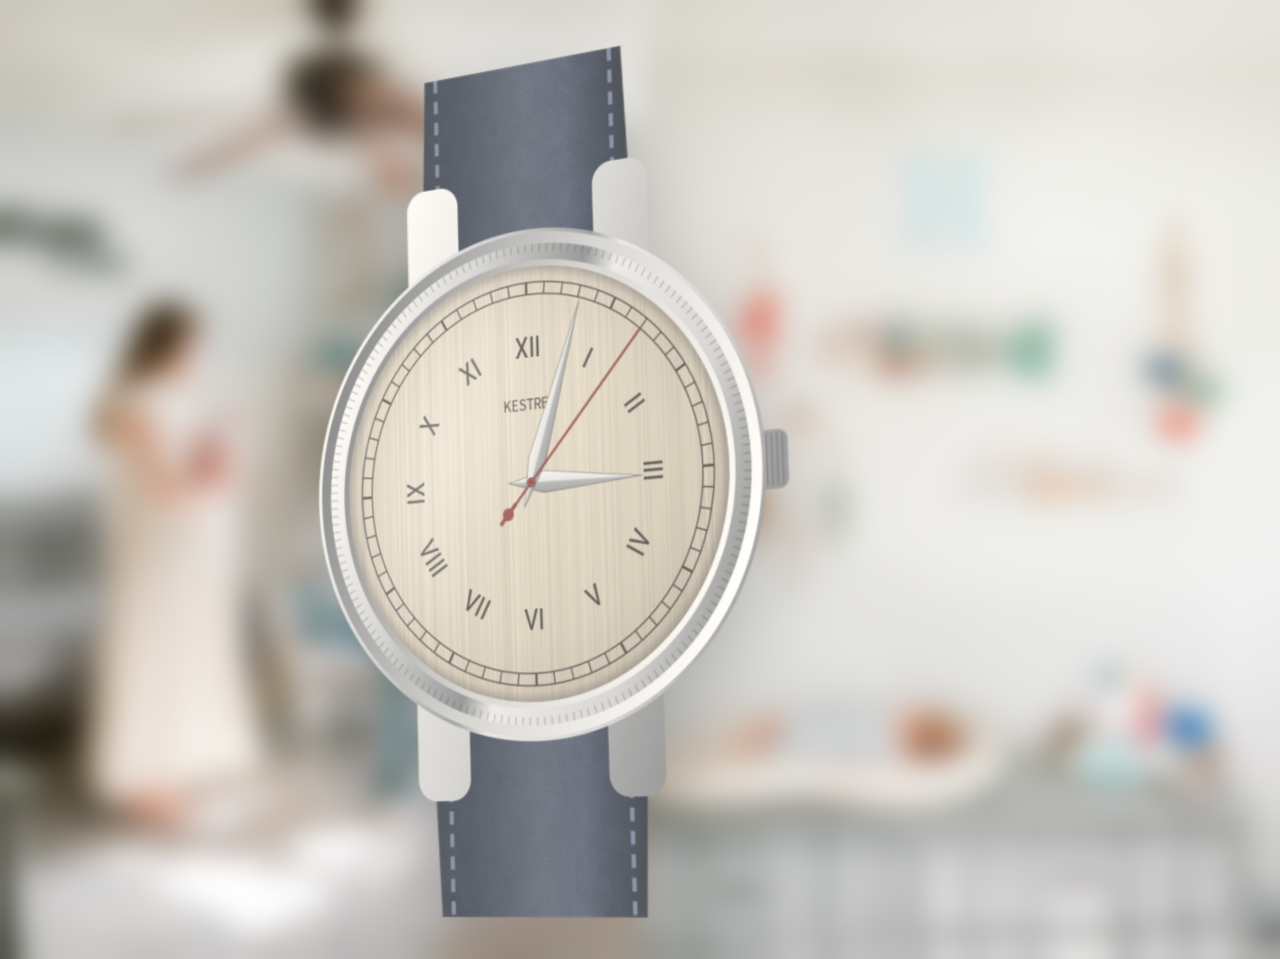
3:03:07
